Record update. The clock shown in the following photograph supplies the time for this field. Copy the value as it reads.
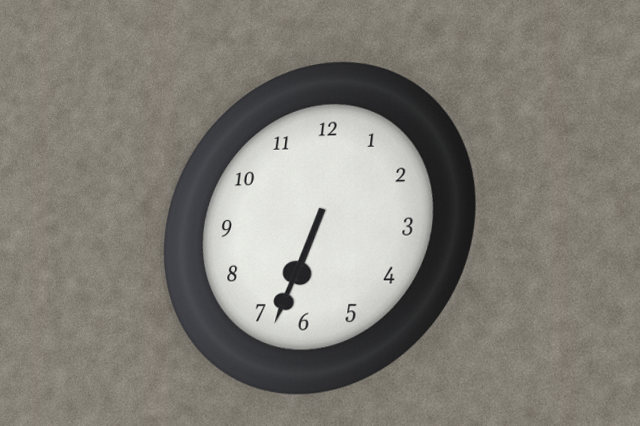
6:33
